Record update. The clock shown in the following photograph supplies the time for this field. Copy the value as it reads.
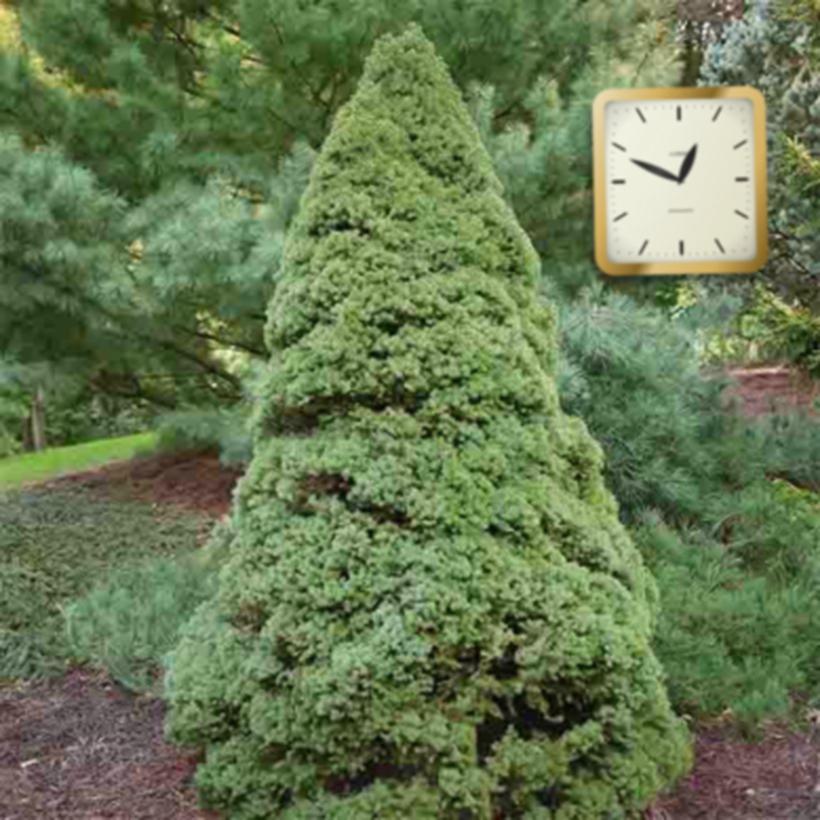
12:49
